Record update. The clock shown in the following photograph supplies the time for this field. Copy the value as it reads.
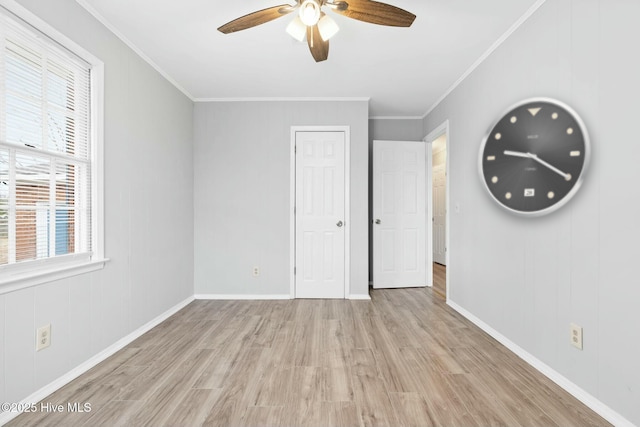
9:20
